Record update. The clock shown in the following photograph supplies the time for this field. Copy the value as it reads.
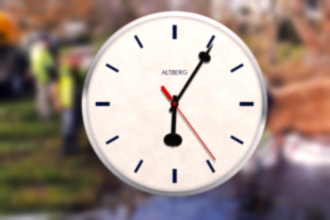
6:05:24
